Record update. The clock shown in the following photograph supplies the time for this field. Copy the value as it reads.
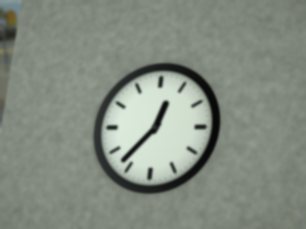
12:37
